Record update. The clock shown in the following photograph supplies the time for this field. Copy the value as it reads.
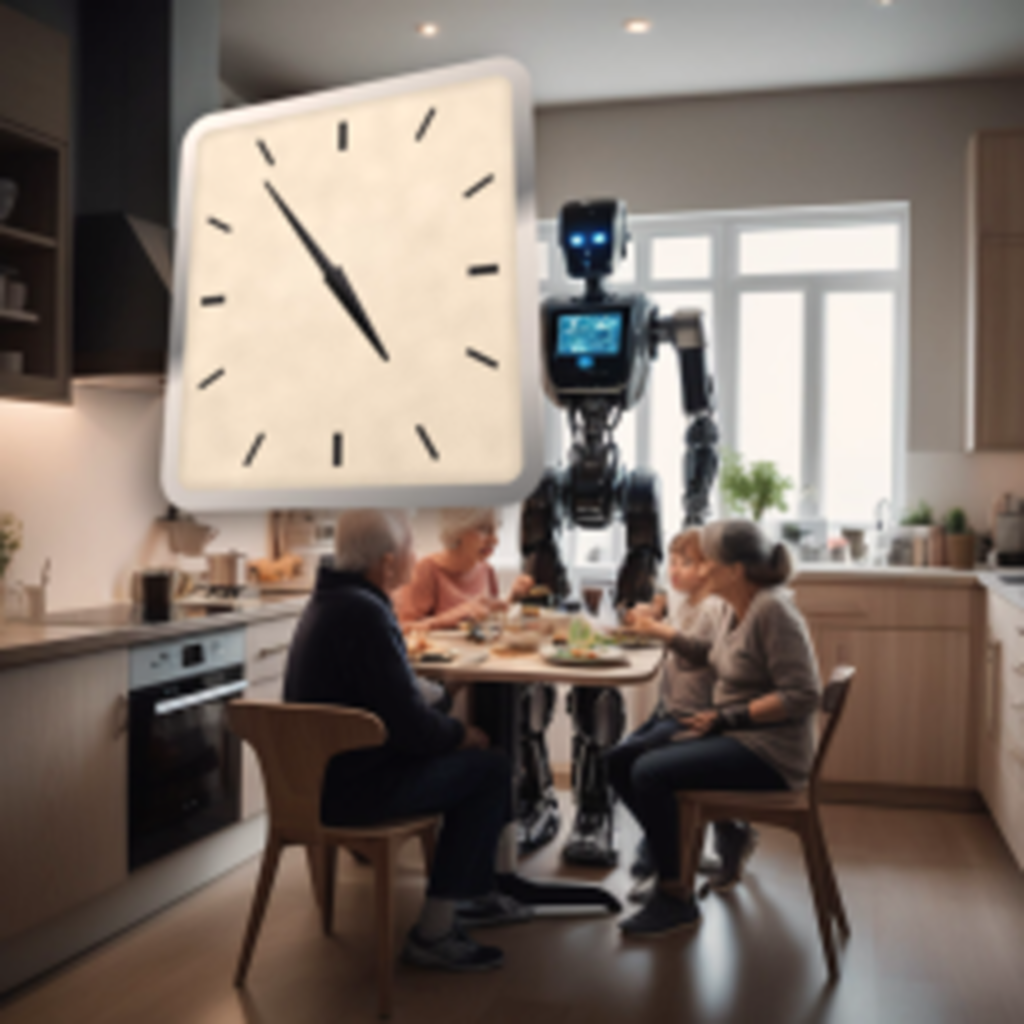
4:54
